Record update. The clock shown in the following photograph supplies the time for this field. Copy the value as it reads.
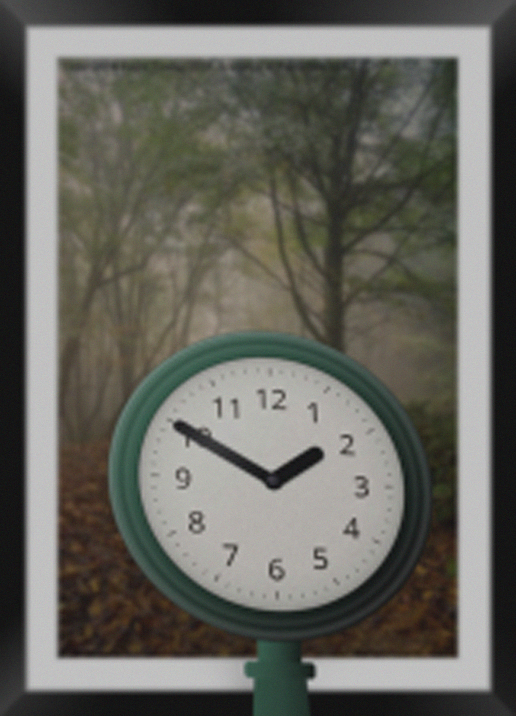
1:50
